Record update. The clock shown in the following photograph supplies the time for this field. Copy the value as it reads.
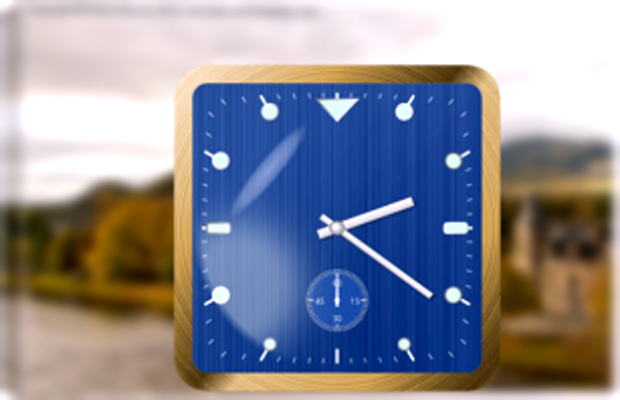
2:21
